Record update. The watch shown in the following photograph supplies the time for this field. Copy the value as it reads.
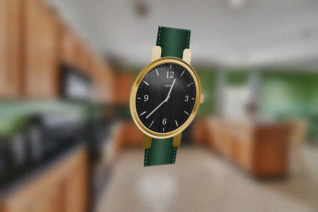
12:38
